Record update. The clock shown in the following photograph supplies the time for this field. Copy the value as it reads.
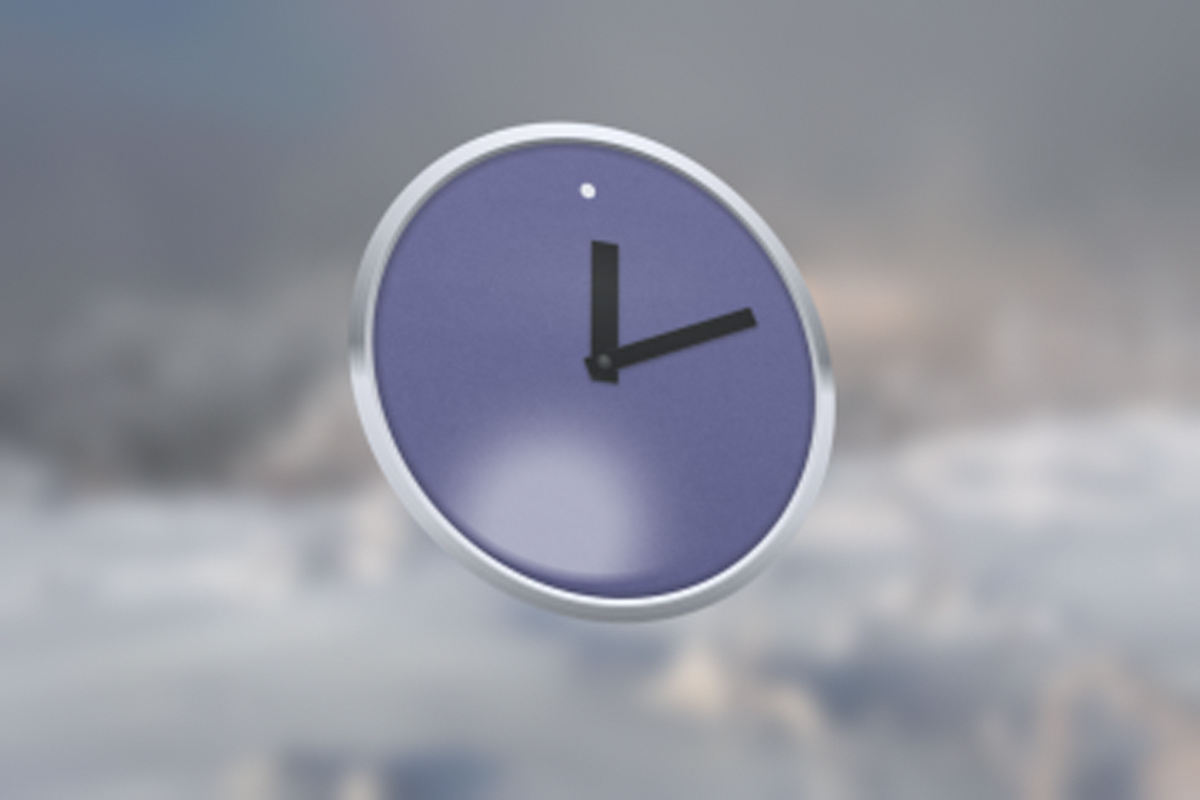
12:12
